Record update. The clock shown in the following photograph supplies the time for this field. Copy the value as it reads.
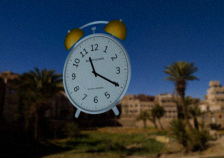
11:20
